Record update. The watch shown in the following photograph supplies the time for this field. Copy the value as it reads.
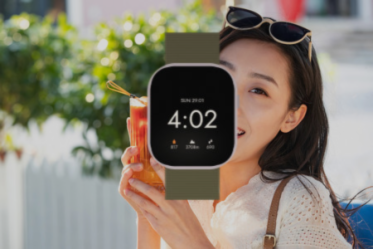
4:02
